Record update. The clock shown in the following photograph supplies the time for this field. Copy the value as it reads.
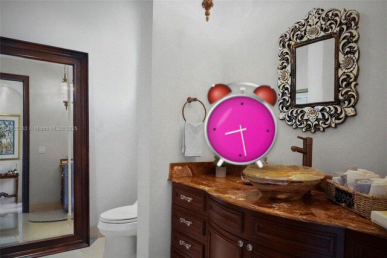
8:28
